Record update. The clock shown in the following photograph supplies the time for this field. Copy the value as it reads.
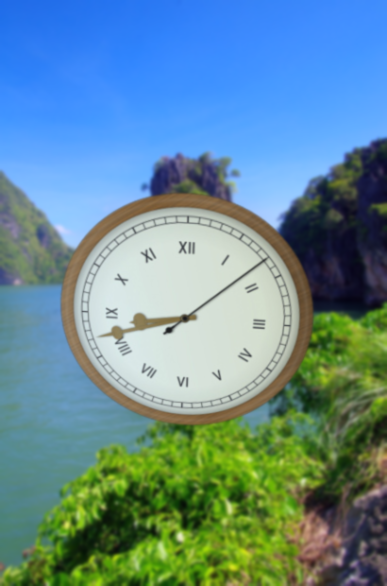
8:42:08
